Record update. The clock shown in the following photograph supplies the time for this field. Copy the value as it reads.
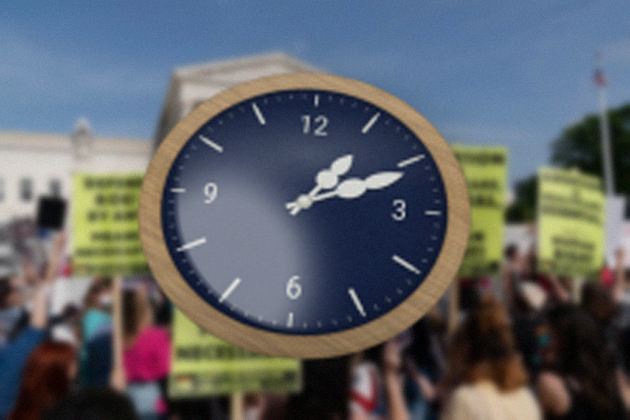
1:11
